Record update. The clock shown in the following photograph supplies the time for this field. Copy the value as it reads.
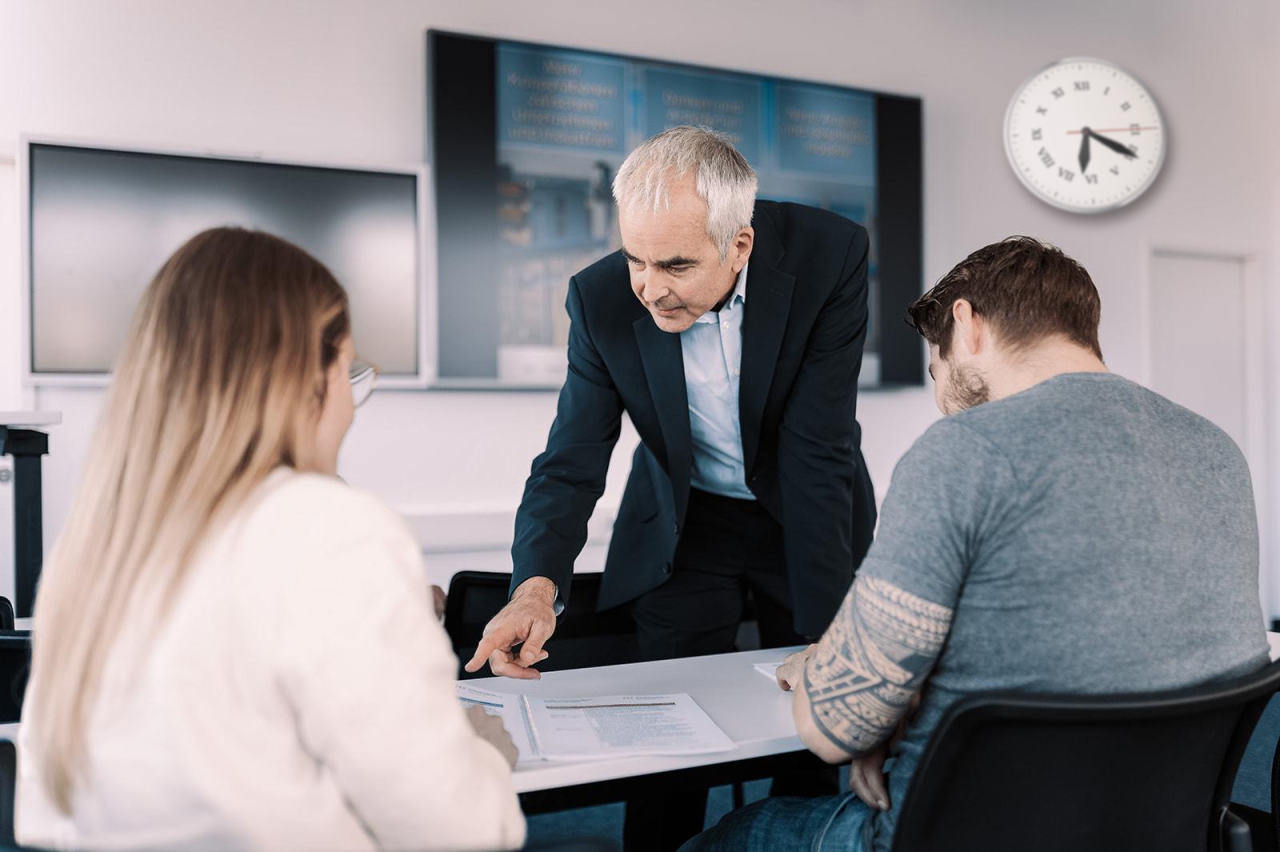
6:20:15
